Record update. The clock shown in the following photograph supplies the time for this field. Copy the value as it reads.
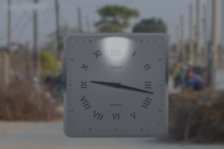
9:17
